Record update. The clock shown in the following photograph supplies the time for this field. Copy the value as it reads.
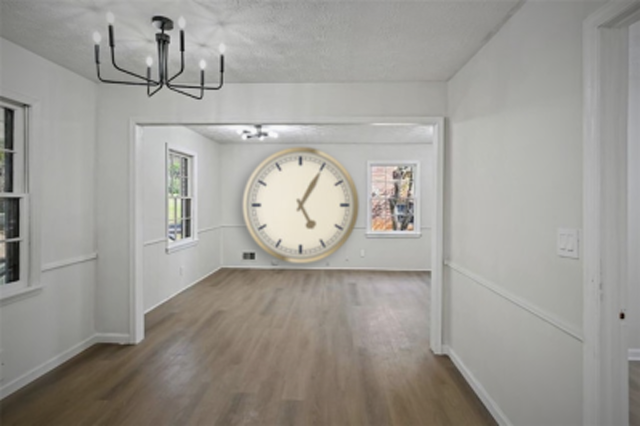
5:05
